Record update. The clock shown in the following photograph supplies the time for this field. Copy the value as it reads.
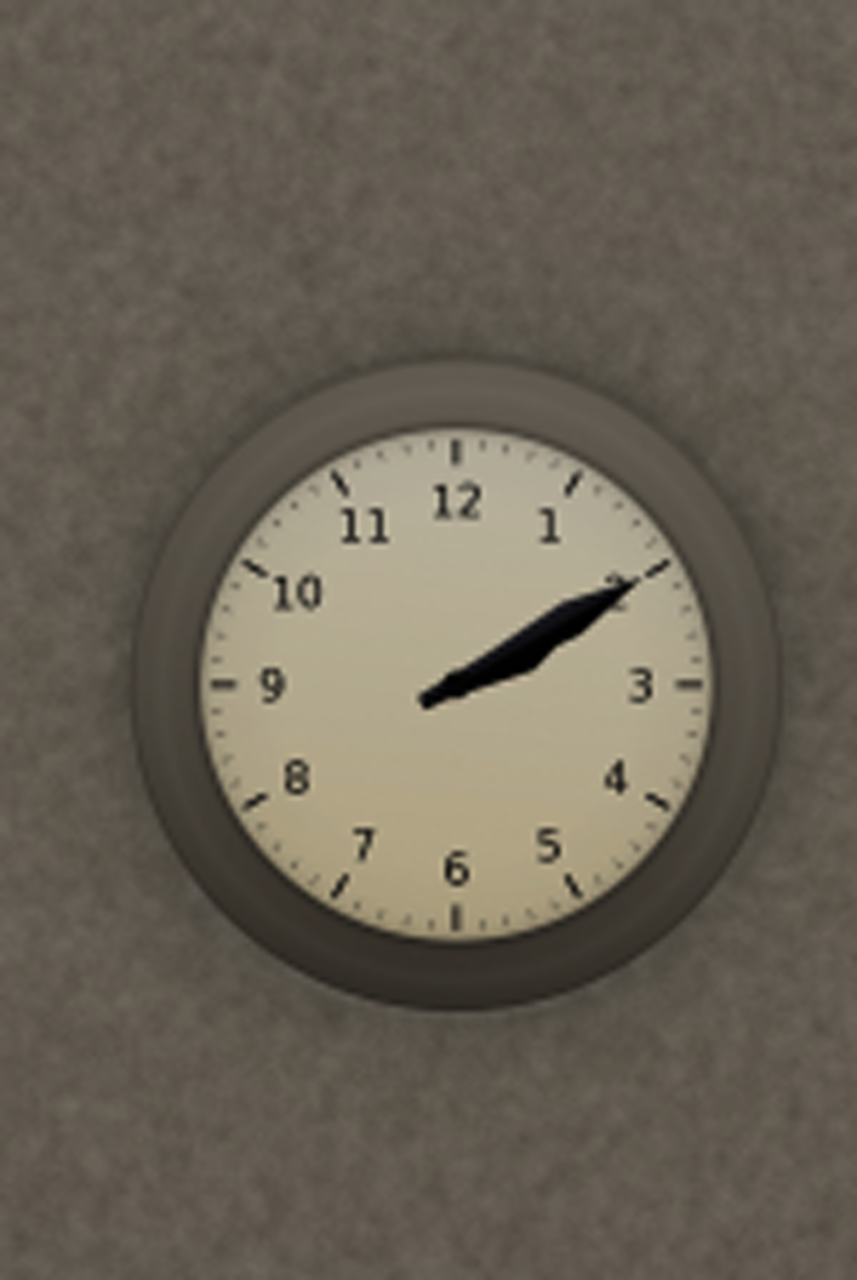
2:10
